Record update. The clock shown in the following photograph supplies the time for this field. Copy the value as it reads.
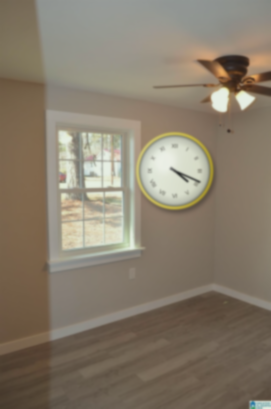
4:19
